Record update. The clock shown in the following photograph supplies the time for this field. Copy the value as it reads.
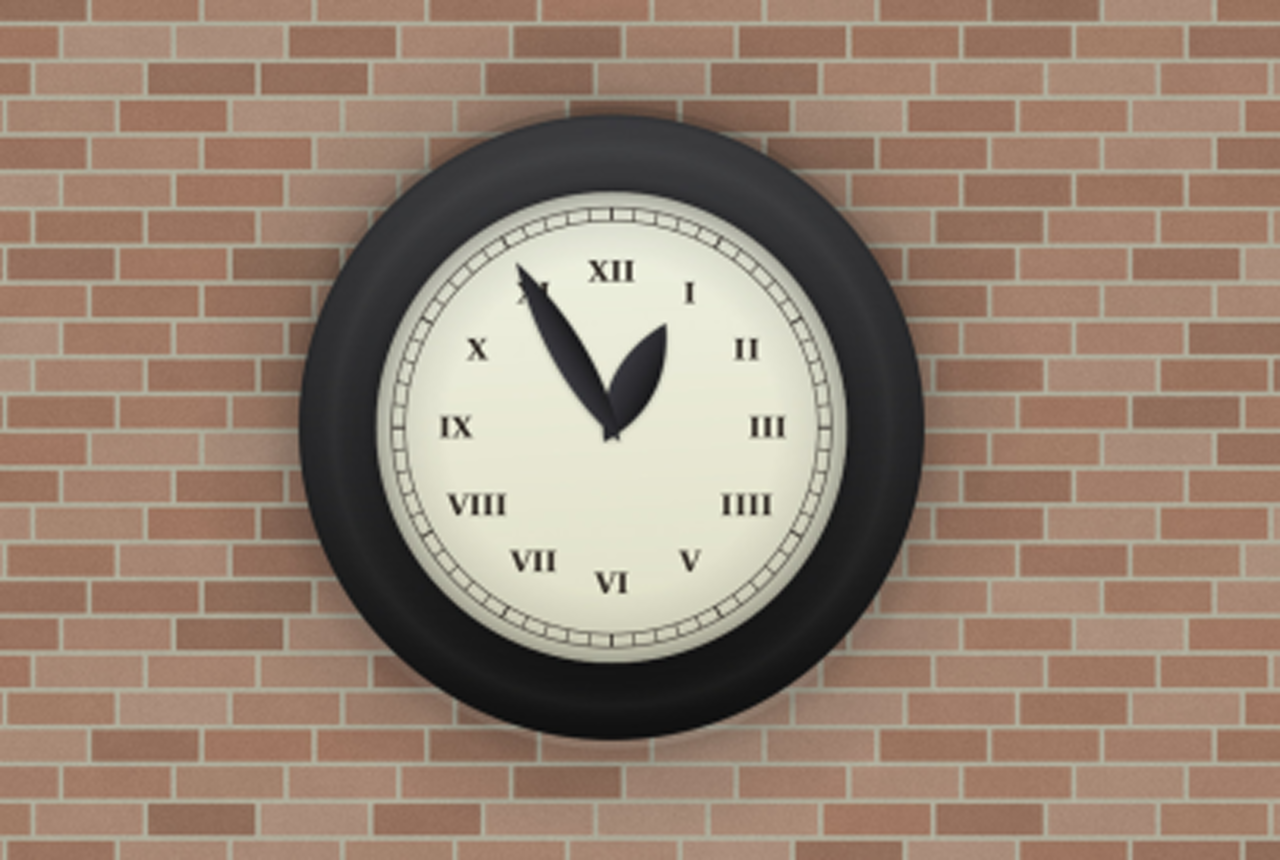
12:55
